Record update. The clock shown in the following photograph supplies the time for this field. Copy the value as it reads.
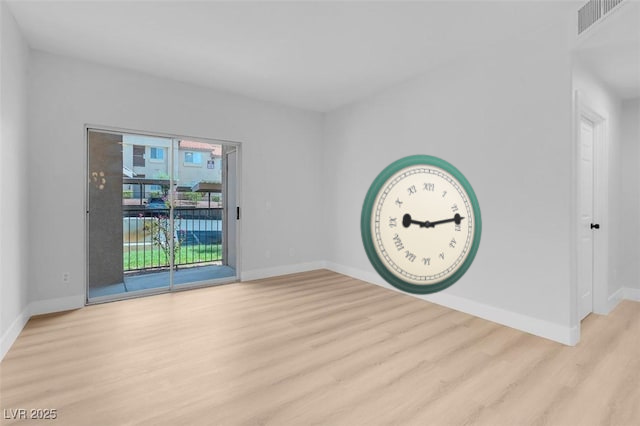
9:13
